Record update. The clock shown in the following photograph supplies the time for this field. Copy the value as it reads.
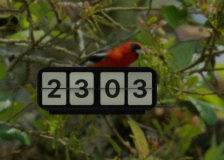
23:03
